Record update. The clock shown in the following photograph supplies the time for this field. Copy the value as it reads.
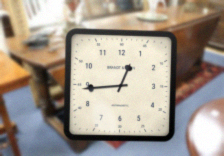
12:44
